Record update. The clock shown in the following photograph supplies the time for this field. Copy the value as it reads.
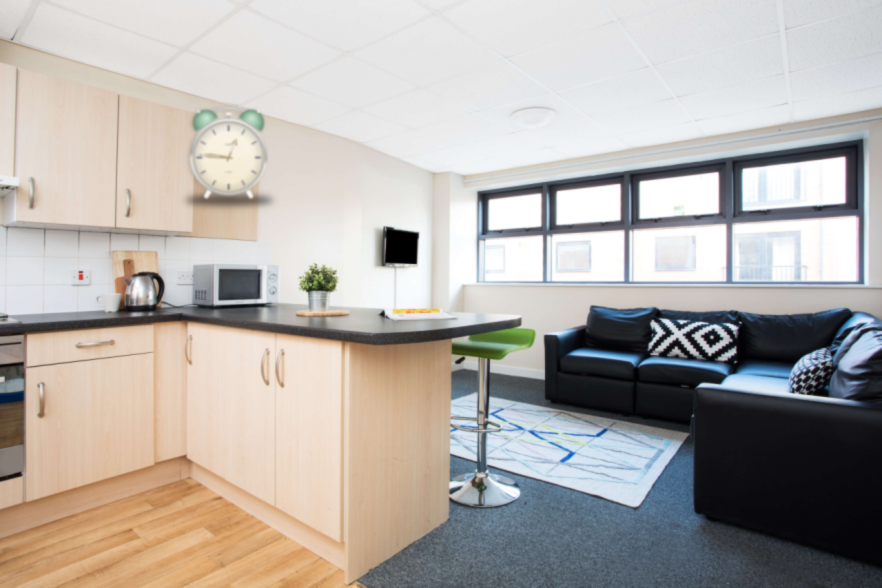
12:46
